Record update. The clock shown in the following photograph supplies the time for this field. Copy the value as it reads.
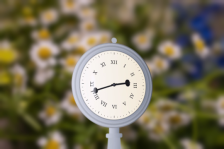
2:42
